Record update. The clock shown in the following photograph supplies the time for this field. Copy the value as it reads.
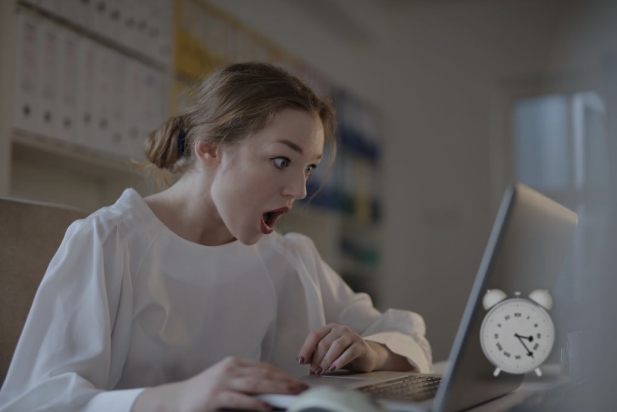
3:24
